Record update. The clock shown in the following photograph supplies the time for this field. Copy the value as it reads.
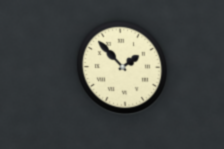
1:53
